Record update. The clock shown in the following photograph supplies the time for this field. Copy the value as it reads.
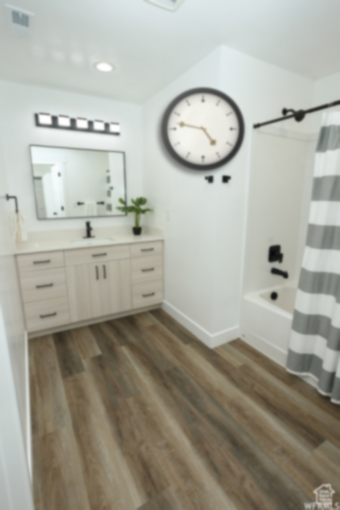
4:47
